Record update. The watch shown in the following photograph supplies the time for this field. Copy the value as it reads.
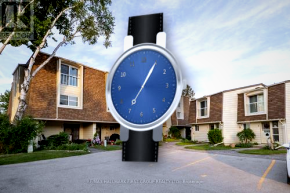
7:05
